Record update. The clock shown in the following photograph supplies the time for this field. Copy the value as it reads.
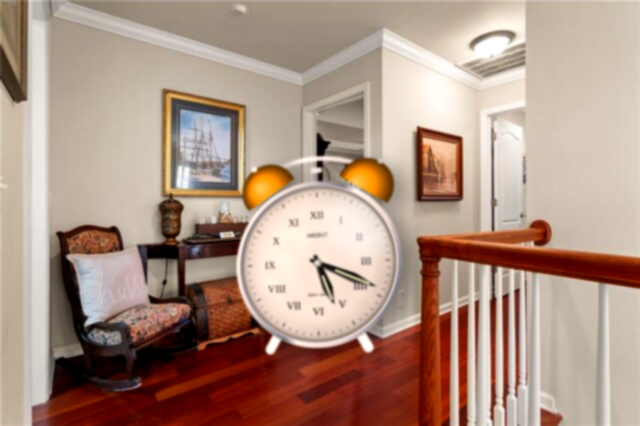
5:19
